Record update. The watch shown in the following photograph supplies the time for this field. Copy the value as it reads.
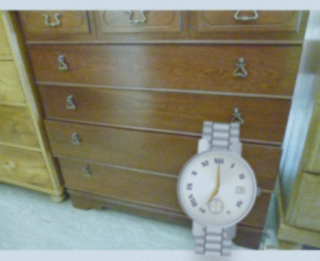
7:00
